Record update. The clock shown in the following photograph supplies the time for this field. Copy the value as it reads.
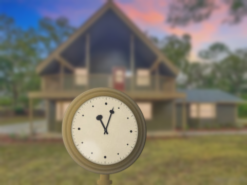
11:03
